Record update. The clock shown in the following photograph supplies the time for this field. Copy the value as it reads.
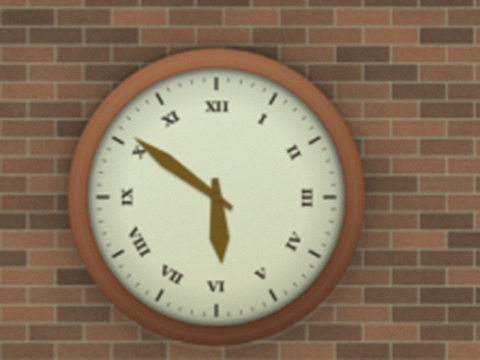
5:51
